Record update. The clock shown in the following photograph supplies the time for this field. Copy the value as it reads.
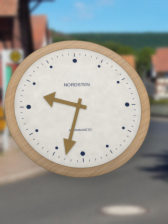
9:33
